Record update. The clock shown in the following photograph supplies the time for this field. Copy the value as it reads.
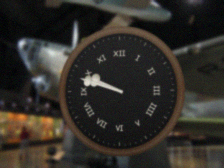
9:48
